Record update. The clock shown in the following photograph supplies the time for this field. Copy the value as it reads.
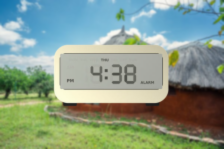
4:38
